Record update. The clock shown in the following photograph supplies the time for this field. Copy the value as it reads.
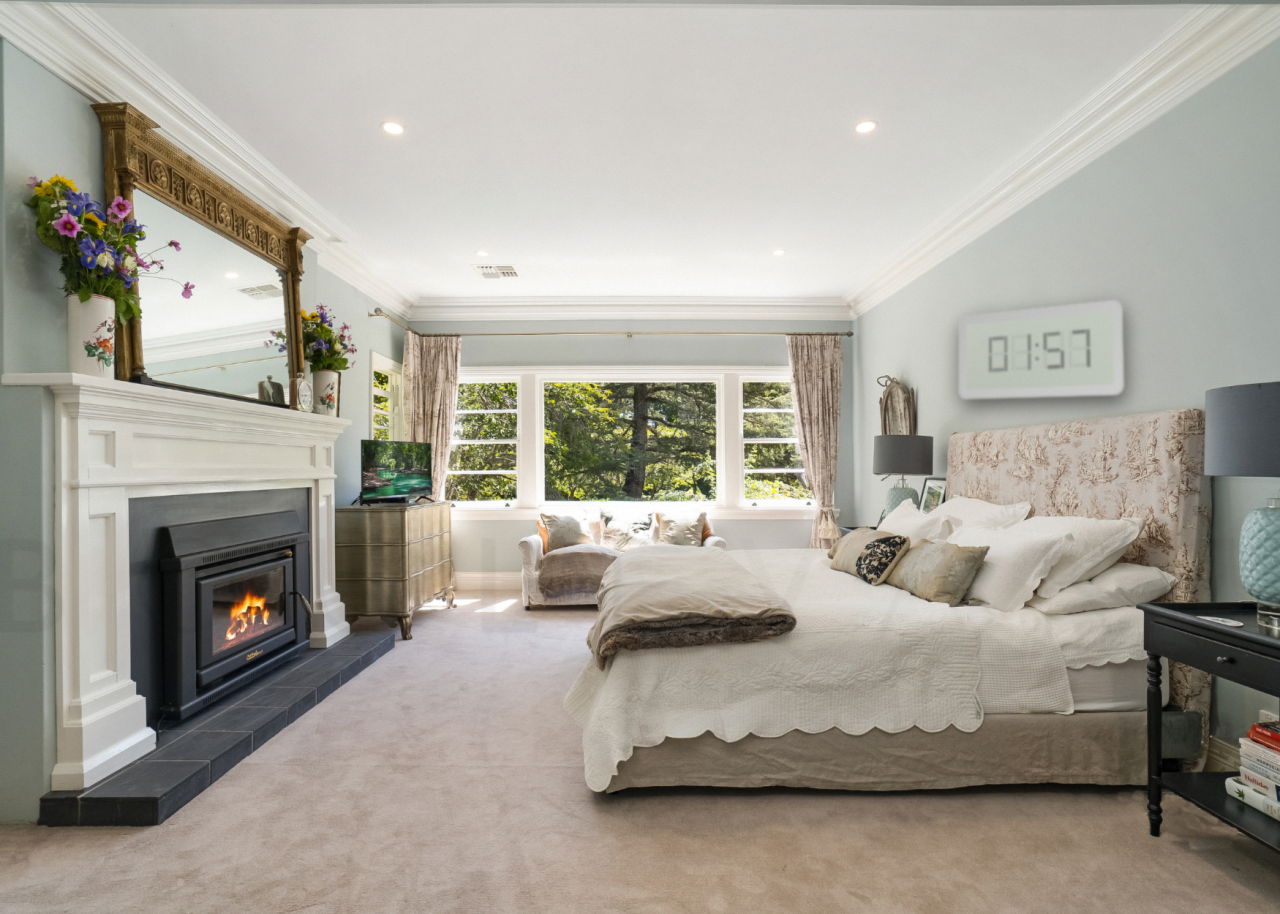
1:57
